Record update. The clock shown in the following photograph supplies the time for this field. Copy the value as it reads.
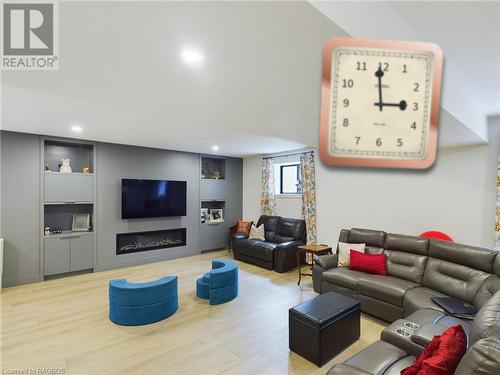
2:59
